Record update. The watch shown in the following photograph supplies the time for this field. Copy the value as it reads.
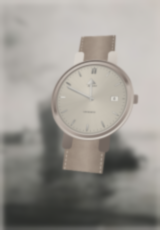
11:49
